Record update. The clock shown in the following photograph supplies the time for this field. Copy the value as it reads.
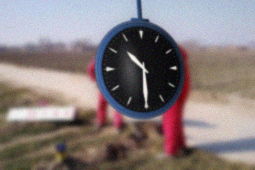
10:30
